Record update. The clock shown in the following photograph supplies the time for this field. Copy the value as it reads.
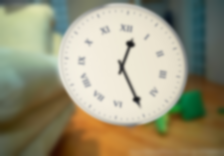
12:25
